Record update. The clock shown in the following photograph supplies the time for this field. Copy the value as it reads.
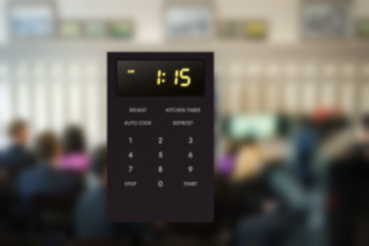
1:15
